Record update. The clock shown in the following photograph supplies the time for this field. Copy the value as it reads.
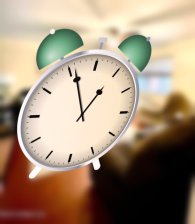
12:56
